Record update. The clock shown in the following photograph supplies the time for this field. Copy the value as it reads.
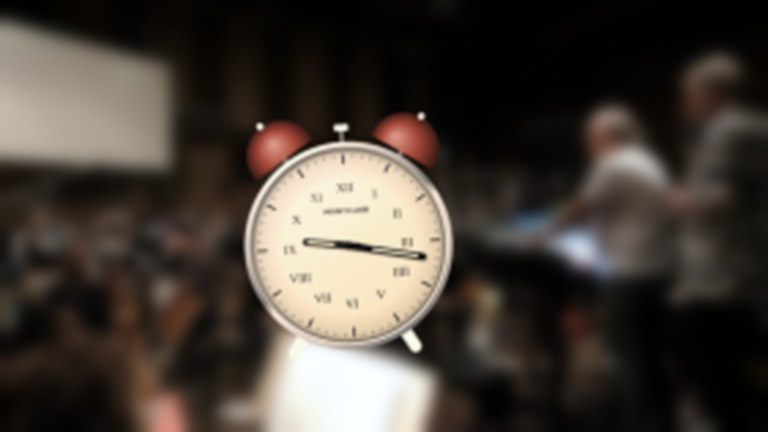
9:17
